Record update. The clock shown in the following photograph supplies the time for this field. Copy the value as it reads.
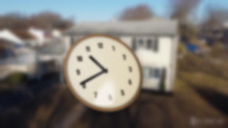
10:41
